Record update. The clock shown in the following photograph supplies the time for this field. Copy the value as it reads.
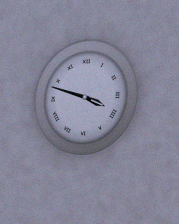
3:48
